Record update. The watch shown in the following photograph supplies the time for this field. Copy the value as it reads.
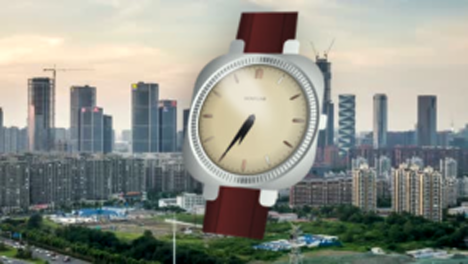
6:35
